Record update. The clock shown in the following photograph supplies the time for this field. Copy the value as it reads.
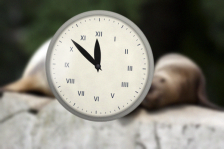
11:52
